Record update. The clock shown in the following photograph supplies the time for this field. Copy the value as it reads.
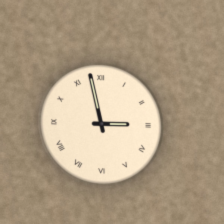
2:58
